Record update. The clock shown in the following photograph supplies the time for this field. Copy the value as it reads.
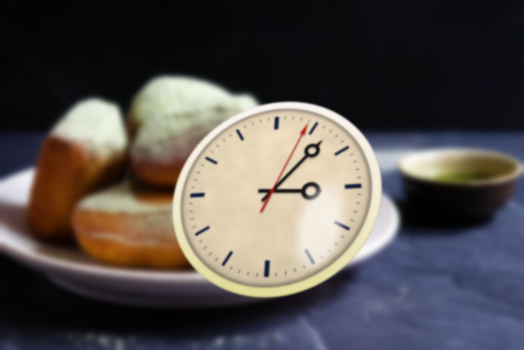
3:07:04
